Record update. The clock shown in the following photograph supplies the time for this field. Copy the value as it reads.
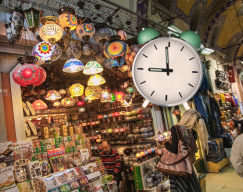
8:59
